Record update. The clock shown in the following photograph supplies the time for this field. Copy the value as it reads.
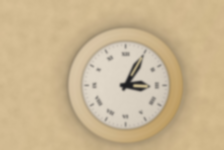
3:05
